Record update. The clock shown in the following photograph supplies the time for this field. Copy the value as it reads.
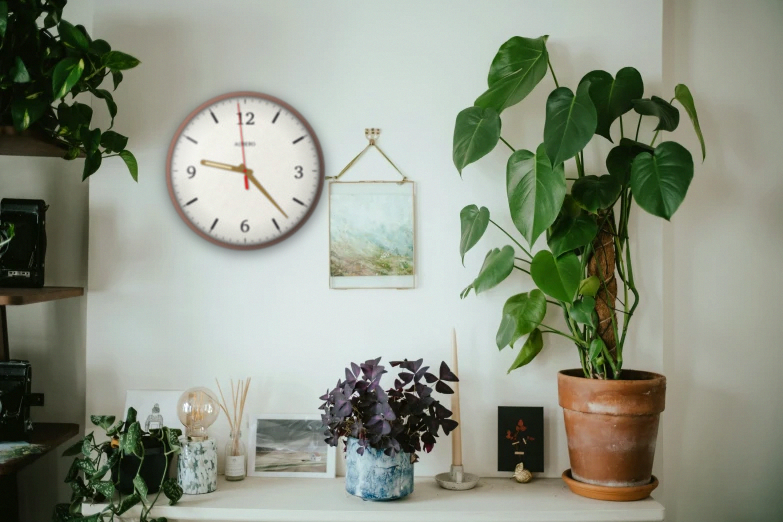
9:22:59
